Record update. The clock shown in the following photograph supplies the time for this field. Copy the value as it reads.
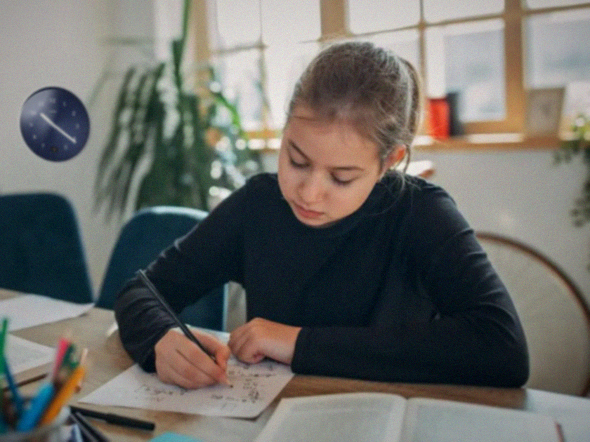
10:21
